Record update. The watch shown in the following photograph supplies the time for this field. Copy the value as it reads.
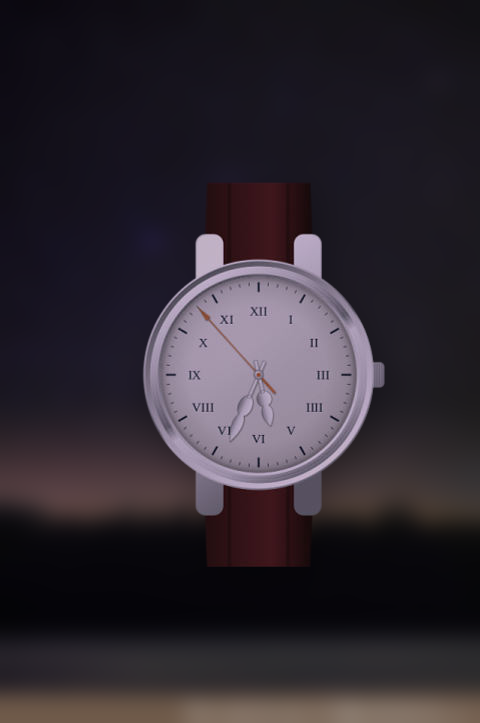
5:33:53
